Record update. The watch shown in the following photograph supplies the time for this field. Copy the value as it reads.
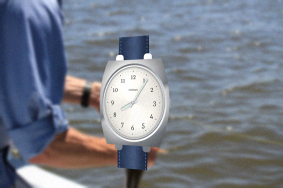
8:06
